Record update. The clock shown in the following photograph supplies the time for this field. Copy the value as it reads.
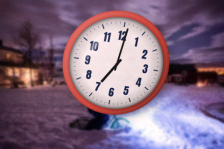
7:01
